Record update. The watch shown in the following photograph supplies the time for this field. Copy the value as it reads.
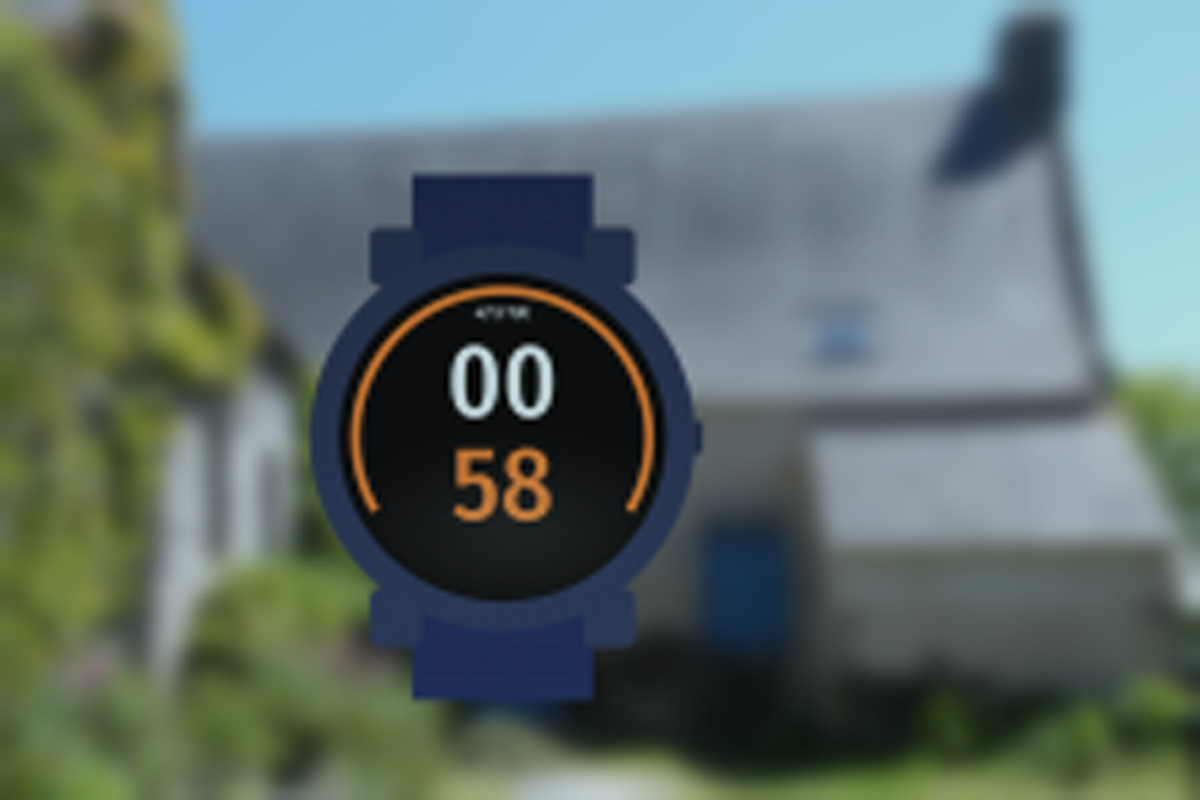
0:58
